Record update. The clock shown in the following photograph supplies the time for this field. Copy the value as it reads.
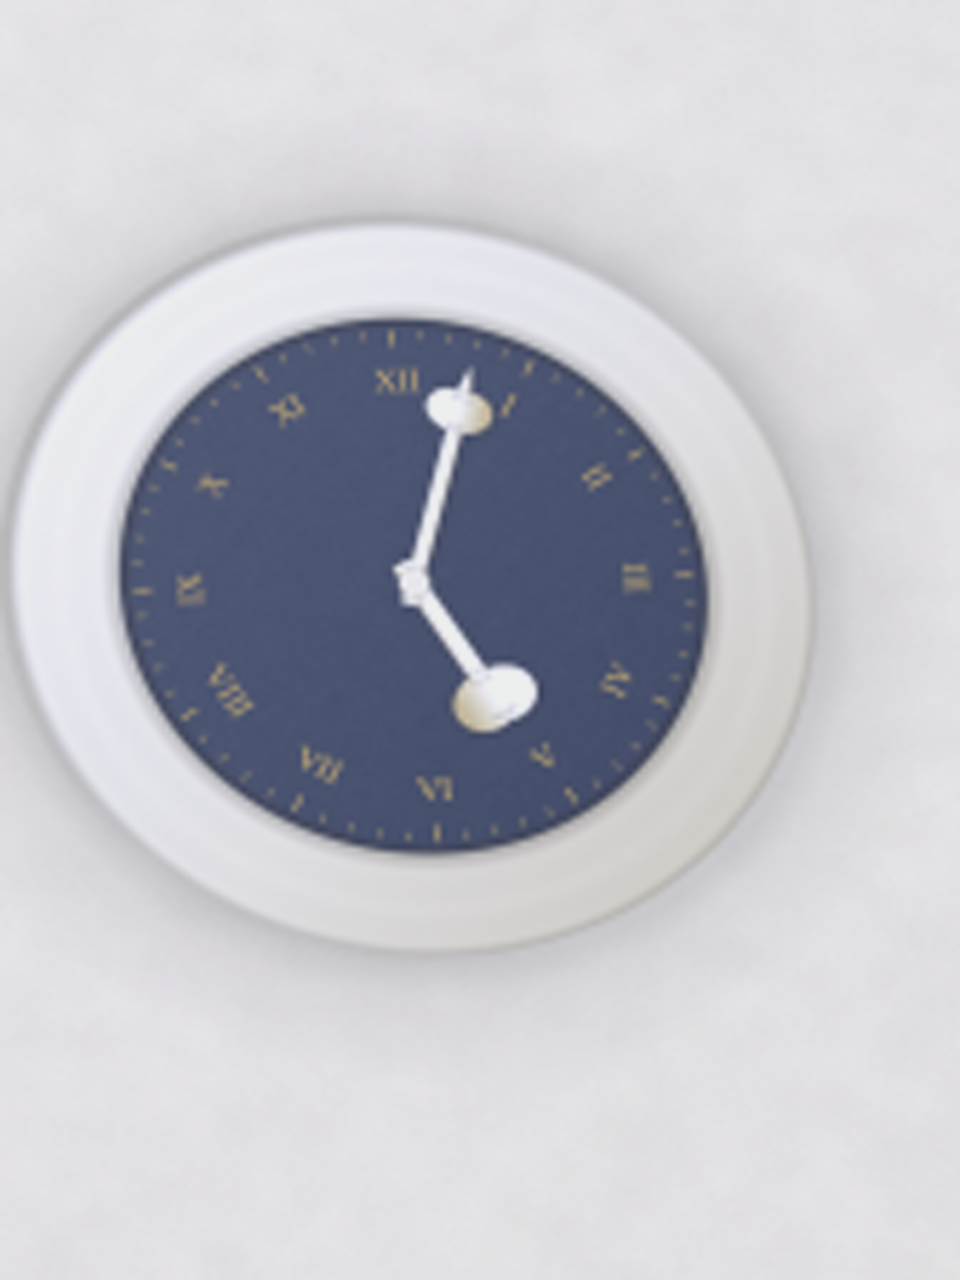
5:03
